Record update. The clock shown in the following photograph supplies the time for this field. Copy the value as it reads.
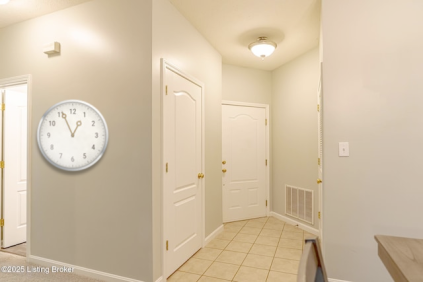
12:56
